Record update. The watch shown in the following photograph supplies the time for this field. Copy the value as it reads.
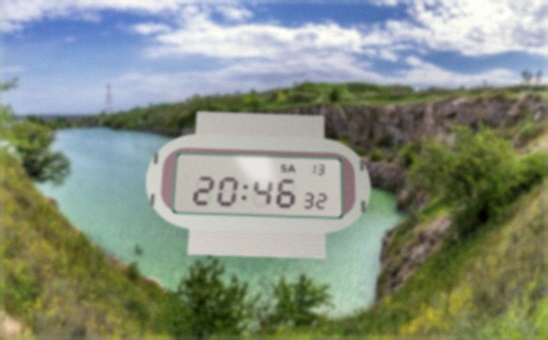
20:46:32
